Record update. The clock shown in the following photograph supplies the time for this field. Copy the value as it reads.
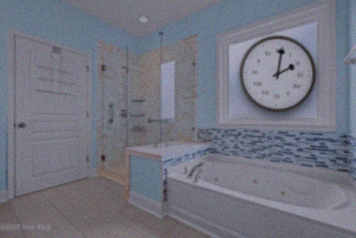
2:01
